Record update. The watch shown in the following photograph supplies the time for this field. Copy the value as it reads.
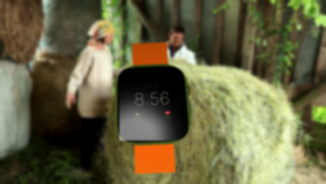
8:56
